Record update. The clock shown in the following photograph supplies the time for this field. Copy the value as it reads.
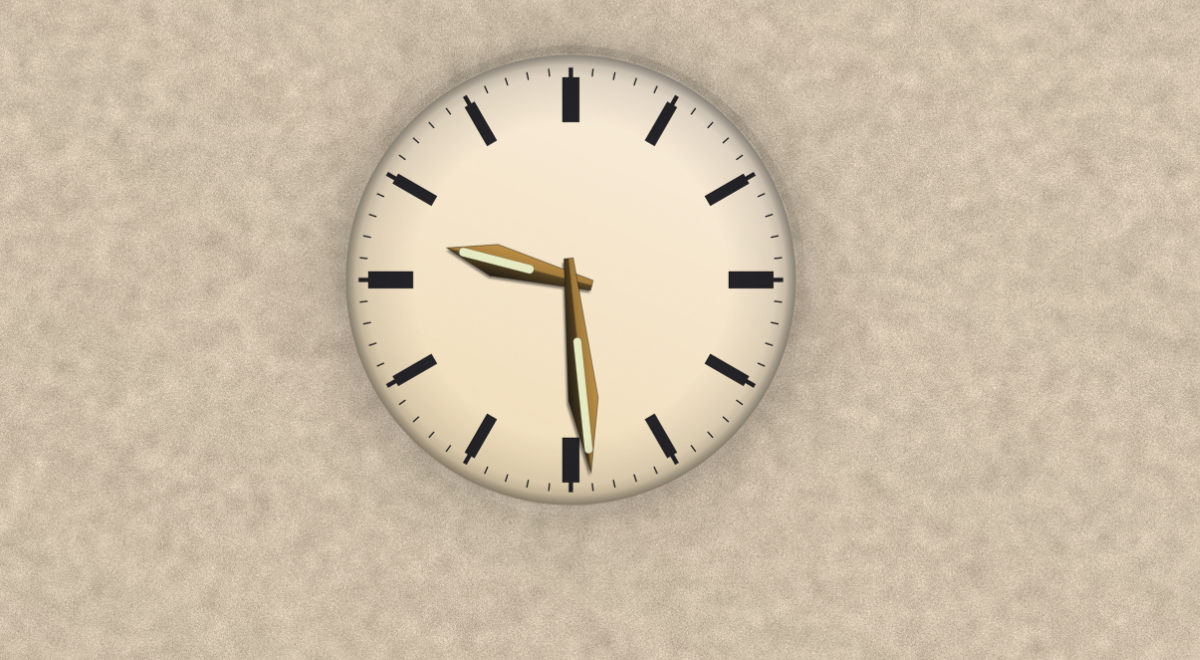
9:29
